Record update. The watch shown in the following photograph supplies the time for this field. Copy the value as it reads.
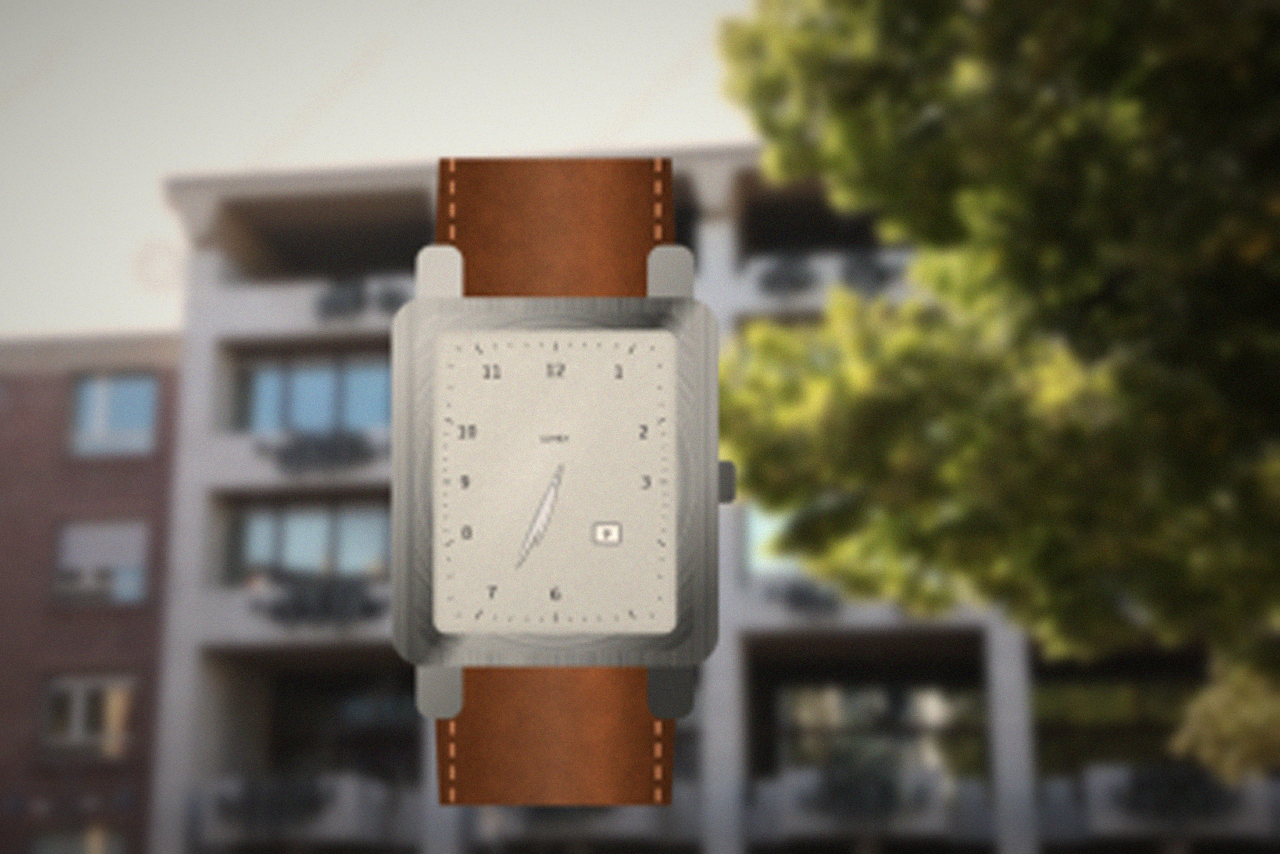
6:34
